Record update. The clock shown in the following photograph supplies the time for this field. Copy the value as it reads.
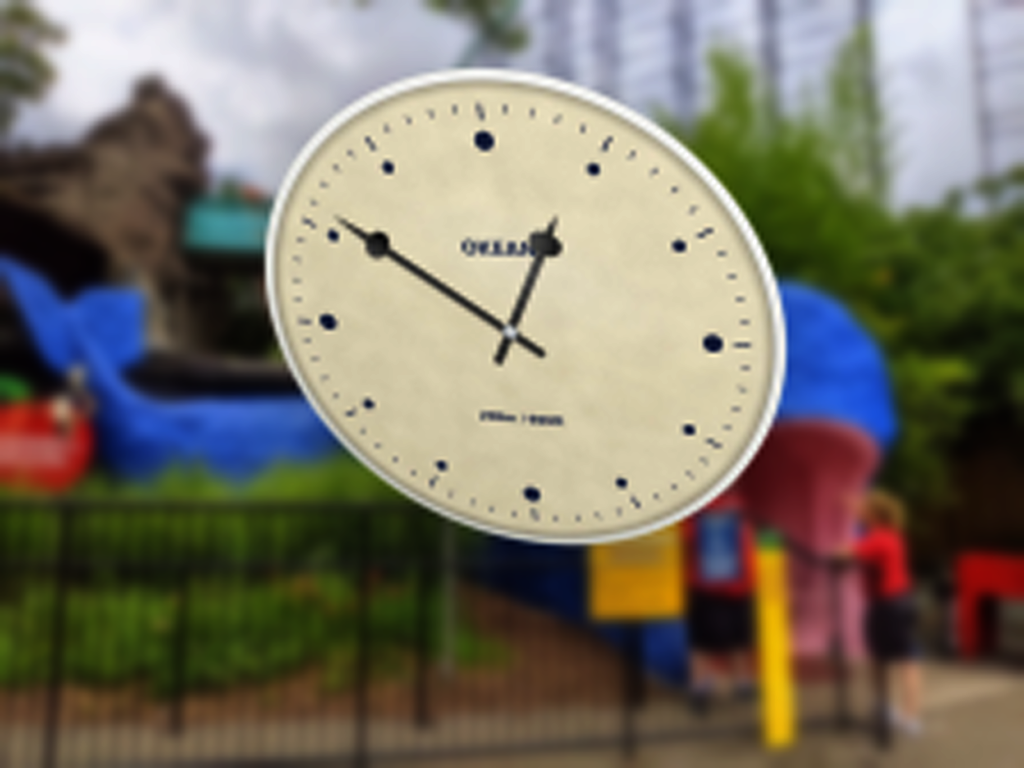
12:51
